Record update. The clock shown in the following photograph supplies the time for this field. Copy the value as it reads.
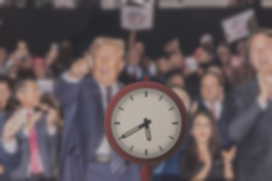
5:40
